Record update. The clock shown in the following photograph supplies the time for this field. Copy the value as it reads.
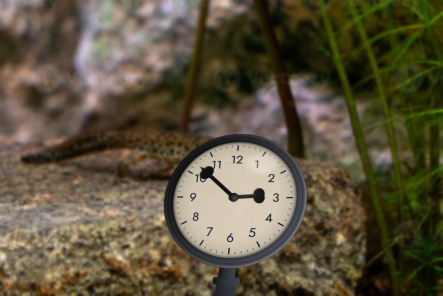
2:52
